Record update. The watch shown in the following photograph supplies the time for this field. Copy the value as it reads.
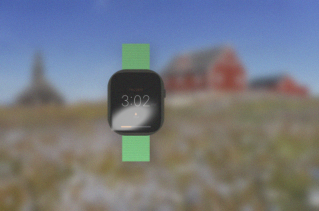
3:02
